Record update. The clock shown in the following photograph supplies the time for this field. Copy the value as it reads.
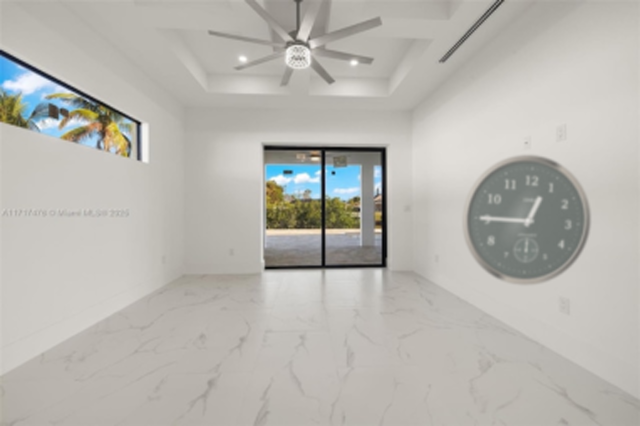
12:45
